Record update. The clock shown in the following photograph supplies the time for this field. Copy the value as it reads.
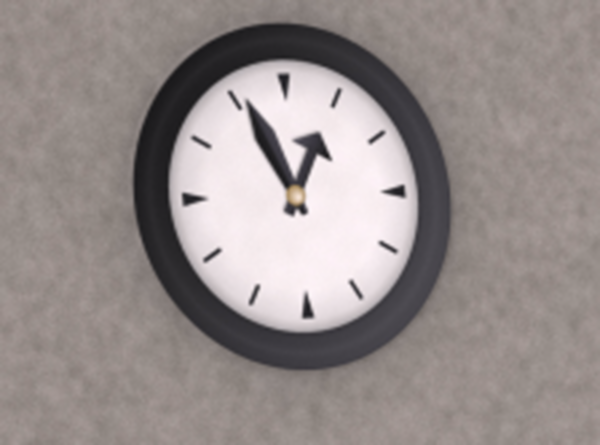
12:56
